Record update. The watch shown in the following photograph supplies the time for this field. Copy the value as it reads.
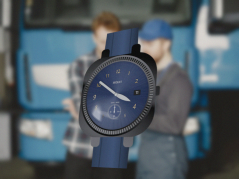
3:51
